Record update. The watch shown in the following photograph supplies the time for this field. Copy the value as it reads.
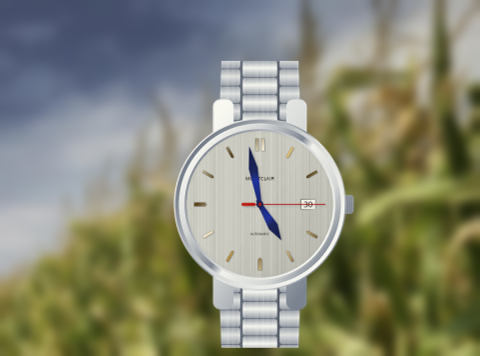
4:58:15
